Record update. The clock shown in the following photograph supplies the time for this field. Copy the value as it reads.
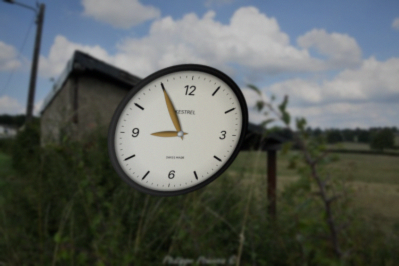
8:55
